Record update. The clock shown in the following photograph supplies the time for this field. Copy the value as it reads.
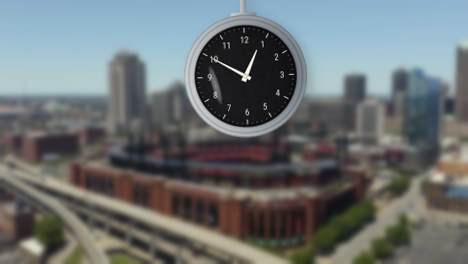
12:50
